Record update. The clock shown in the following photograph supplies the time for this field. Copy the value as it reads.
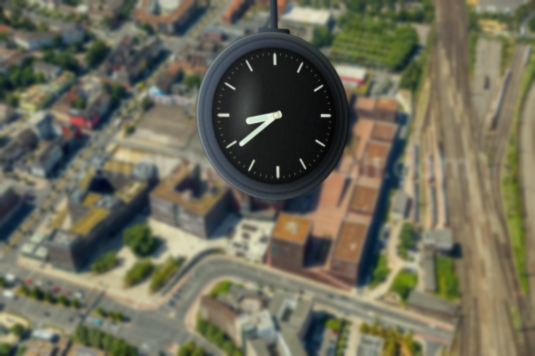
8:39
